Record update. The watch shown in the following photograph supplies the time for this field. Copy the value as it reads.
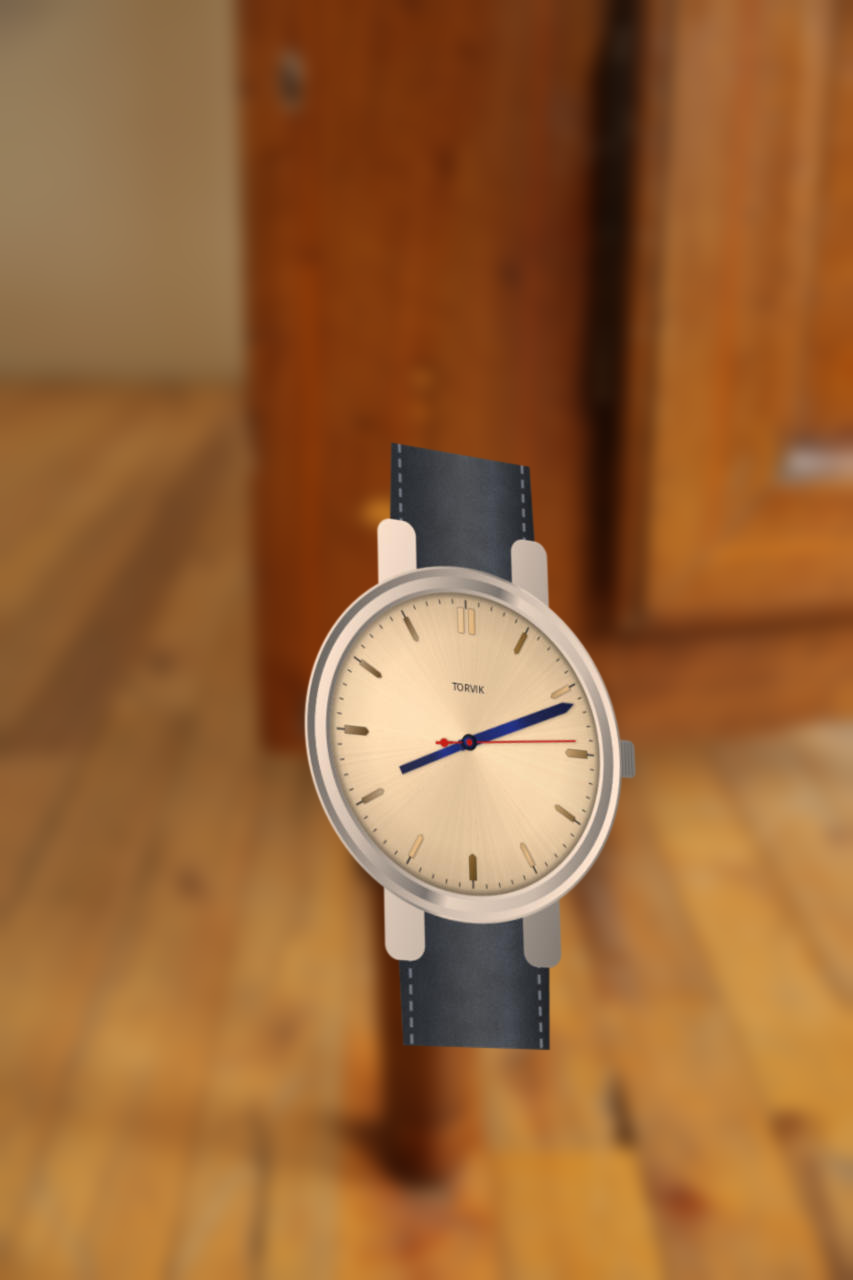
8:11:14
